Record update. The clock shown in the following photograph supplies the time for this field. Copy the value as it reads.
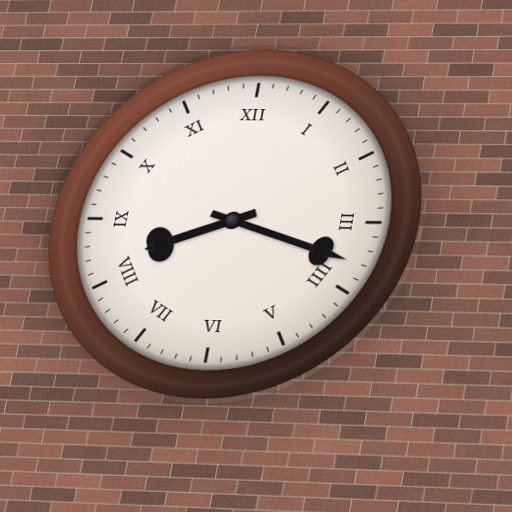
8:18
